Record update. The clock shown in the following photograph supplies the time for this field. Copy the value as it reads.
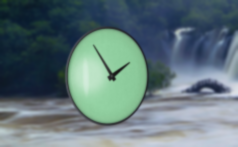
1:54
